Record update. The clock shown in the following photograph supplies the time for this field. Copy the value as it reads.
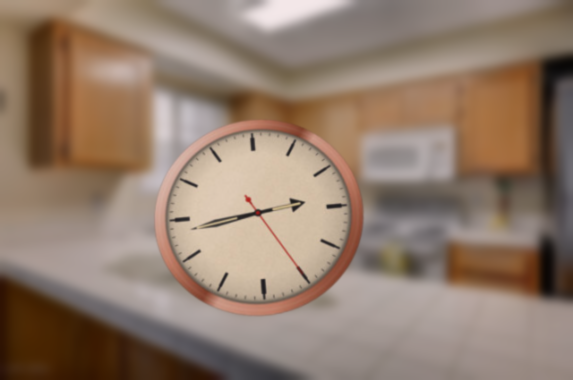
2:43:25
